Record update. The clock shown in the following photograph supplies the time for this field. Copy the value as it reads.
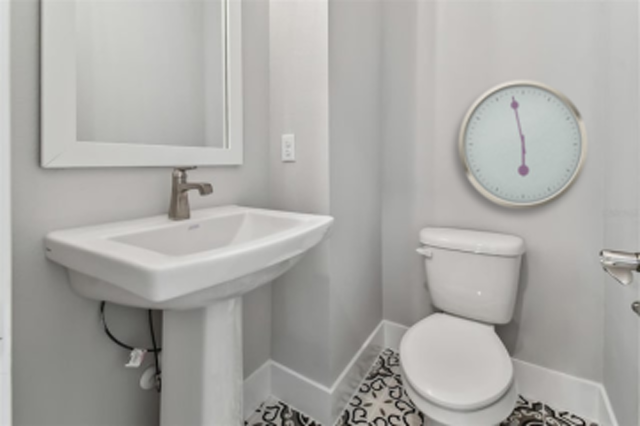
5:58
